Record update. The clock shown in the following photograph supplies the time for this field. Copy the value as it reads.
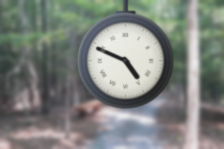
4:49
